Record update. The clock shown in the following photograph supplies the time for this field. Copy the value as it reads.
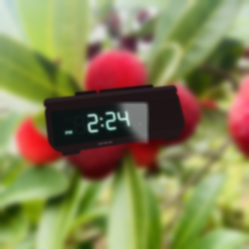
2:24
